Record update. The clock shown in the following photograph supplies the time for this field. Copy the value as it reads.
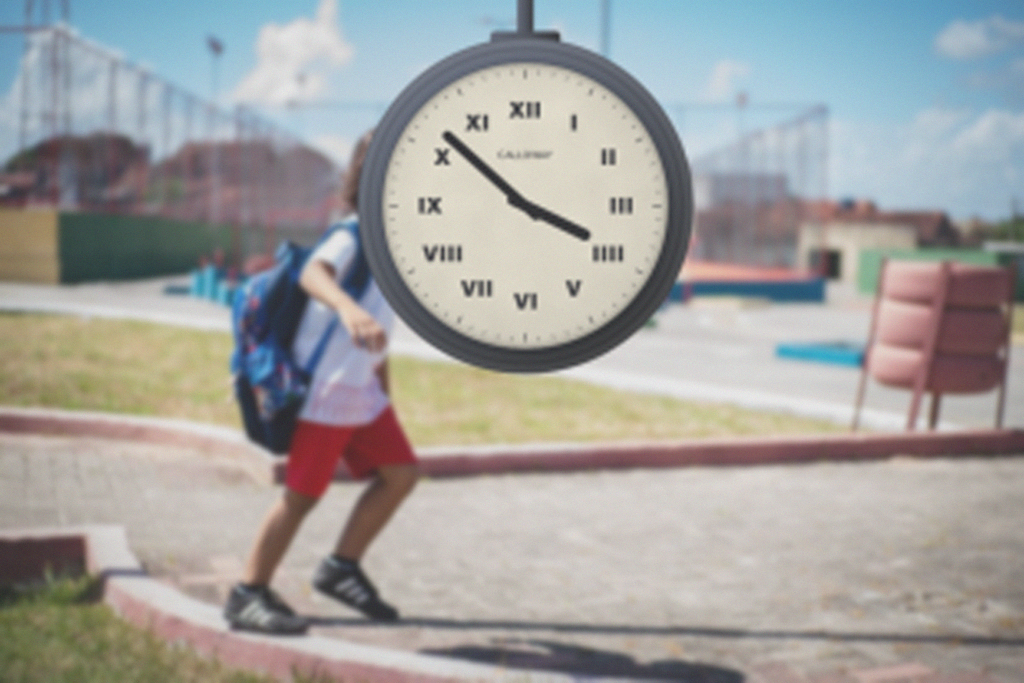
3:52
